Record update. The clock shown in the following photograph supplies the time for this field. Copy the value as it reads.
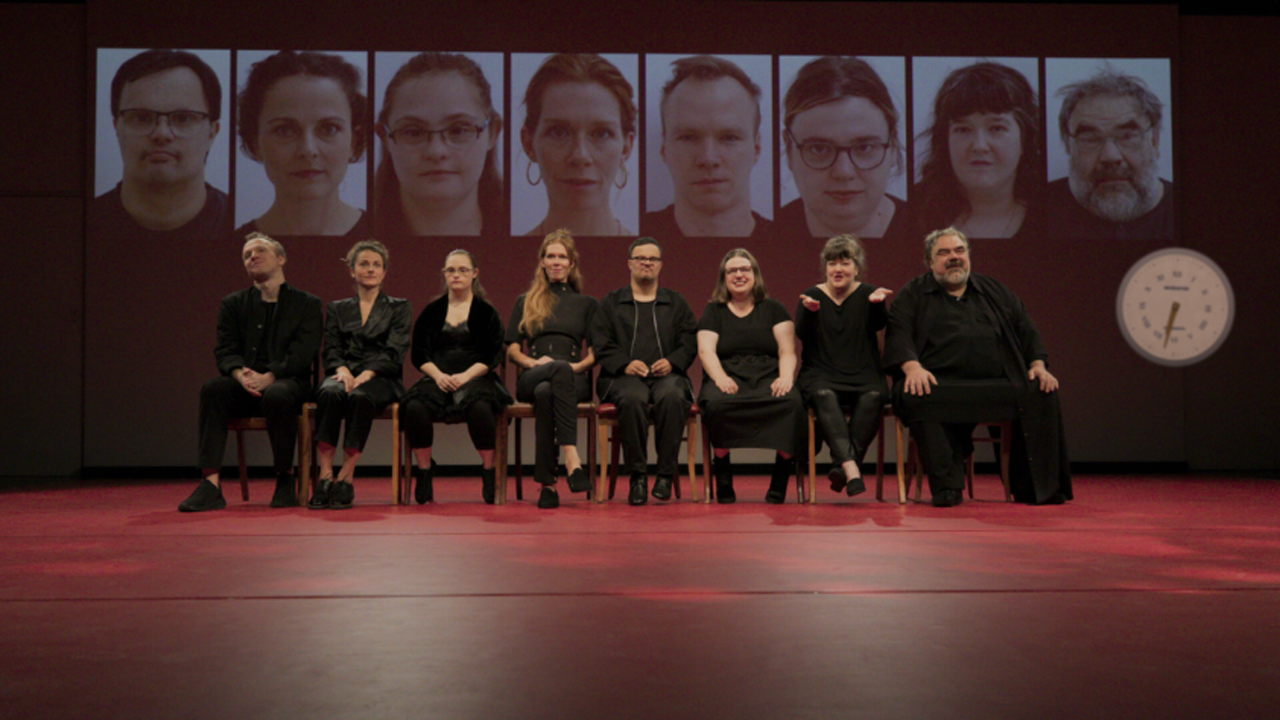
6:32
